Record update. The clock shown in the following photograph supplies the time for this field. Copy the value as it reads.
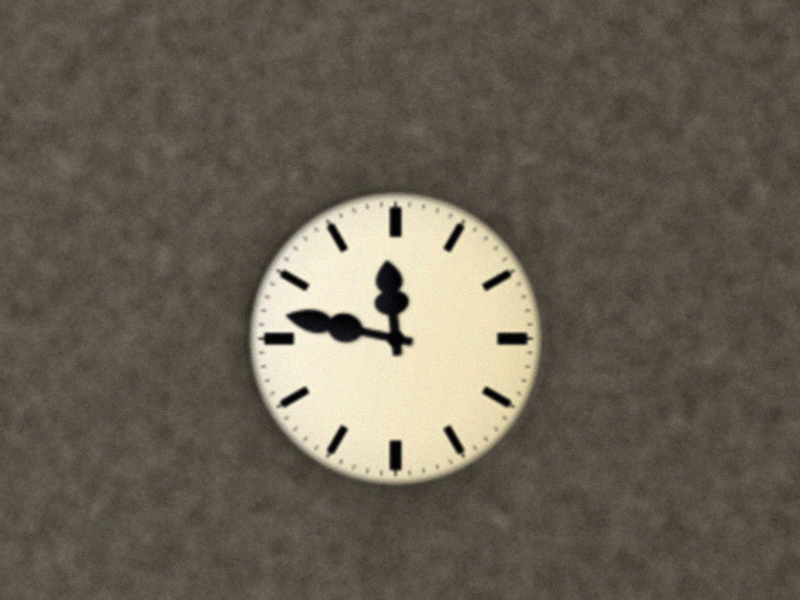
11:47
